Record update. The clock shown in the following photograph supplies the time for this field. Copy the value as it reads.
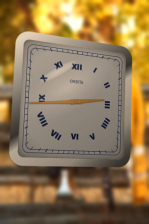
2:44
